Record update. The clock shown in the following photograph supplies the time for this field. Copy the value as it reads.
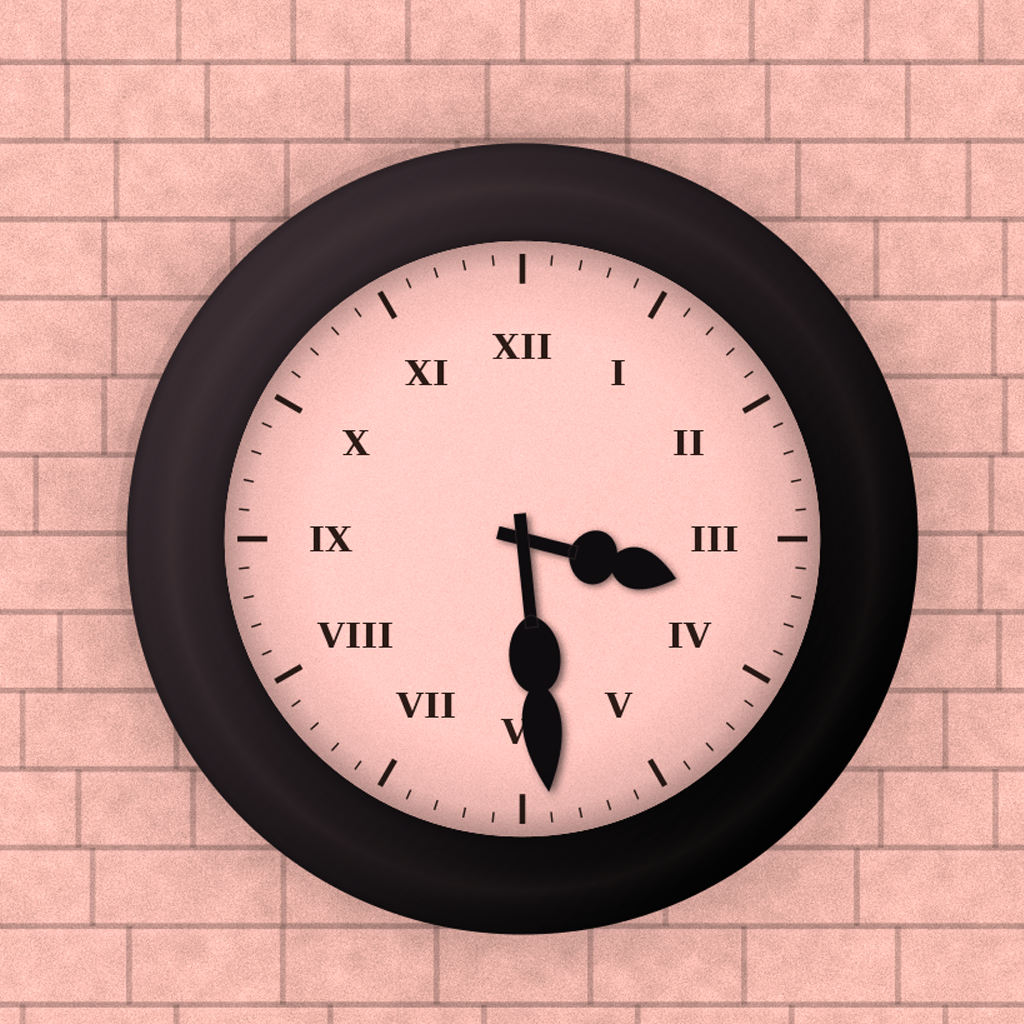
3:29
